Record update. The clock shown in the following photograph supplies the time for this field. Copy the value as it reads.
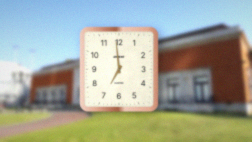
6:59
